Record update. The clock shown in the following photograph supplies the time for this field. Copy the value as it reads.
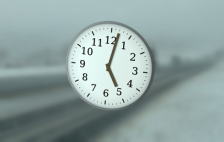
5:02
